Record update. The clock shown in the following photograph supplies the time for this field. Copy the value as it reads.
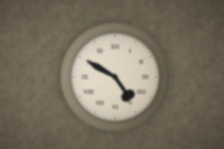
4:50
